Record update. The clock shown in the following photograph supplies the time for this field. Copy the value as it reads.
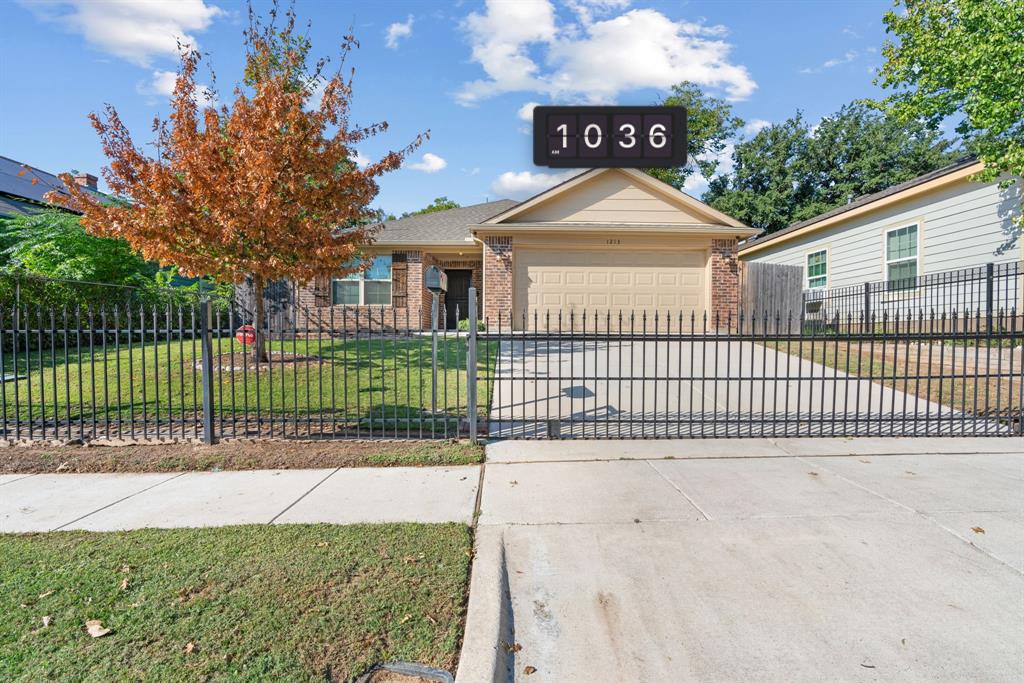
10:36
